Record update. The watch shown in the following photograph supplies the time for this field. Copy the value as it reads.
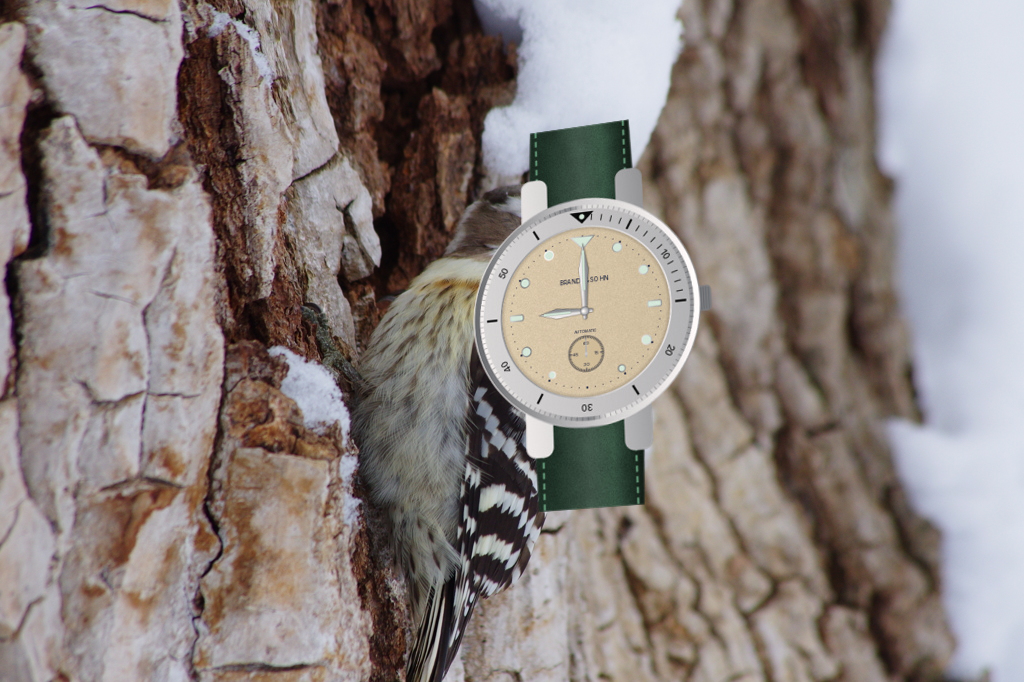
9:00
